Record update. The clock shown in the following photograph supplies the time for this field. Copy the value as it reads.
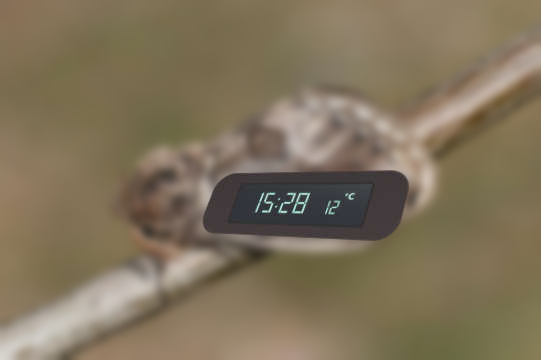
15:28
